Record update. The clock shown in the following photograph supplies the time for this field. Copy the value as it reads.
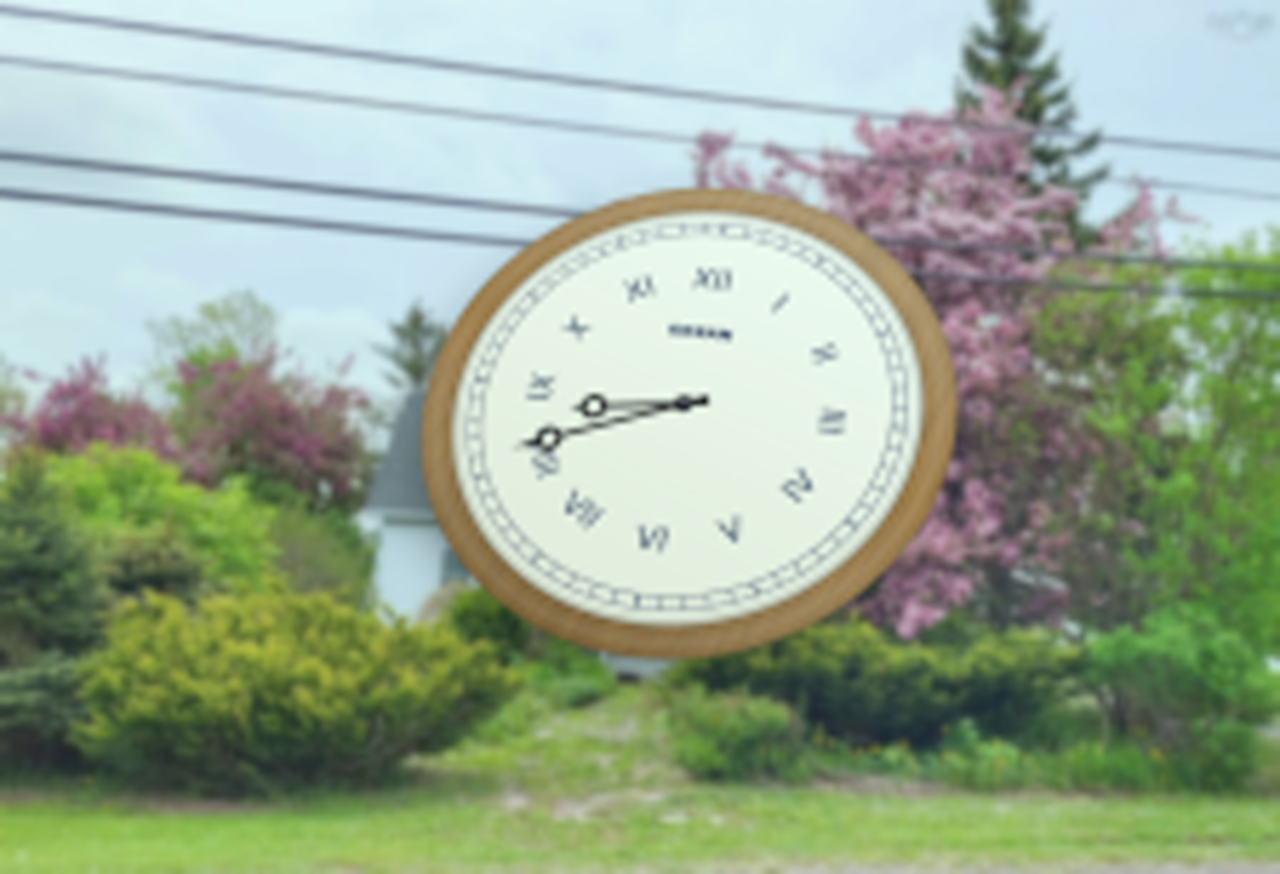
8:41
